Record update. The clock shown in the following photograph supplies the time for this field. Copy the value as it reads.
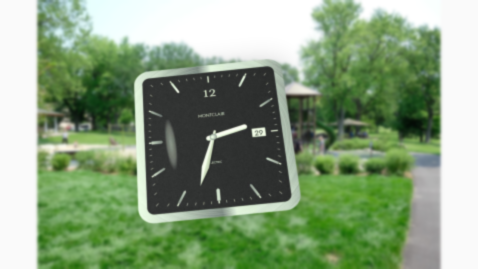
2:33
